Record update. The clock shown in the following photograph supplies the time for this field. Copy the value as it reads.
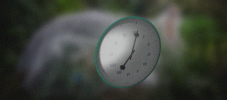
7:01
